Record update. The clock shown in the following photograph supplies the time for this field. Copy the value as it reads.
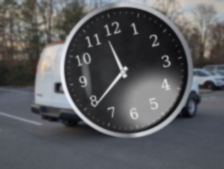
11:39
